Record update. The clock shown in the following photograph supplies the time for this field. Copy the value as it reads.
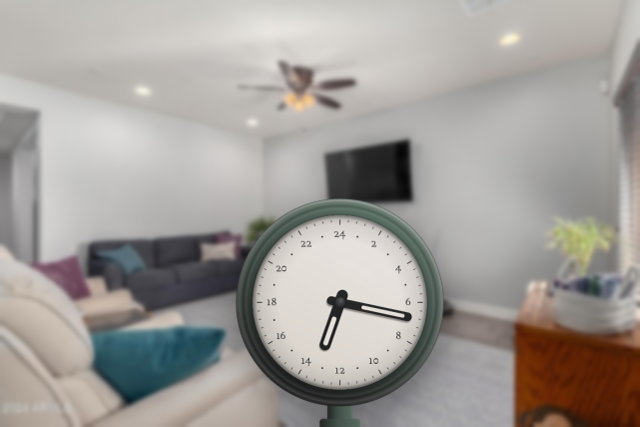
13:17
